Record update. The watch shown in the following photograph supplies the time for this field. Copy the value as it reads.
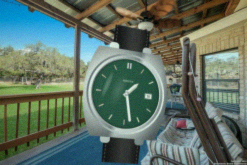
1:28
